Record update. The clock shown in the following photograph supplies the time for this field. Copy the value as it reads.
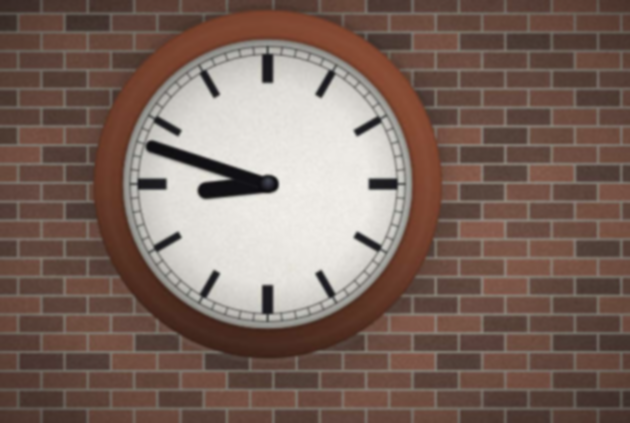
8:48
